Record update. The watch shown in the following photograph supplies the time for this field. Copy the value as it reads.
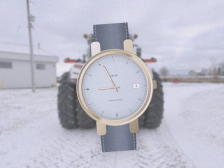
8:56
